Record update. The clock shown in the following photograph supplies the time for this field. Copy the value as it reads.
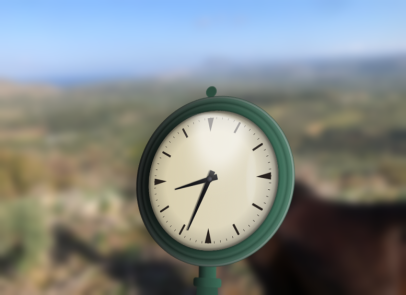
8:34
